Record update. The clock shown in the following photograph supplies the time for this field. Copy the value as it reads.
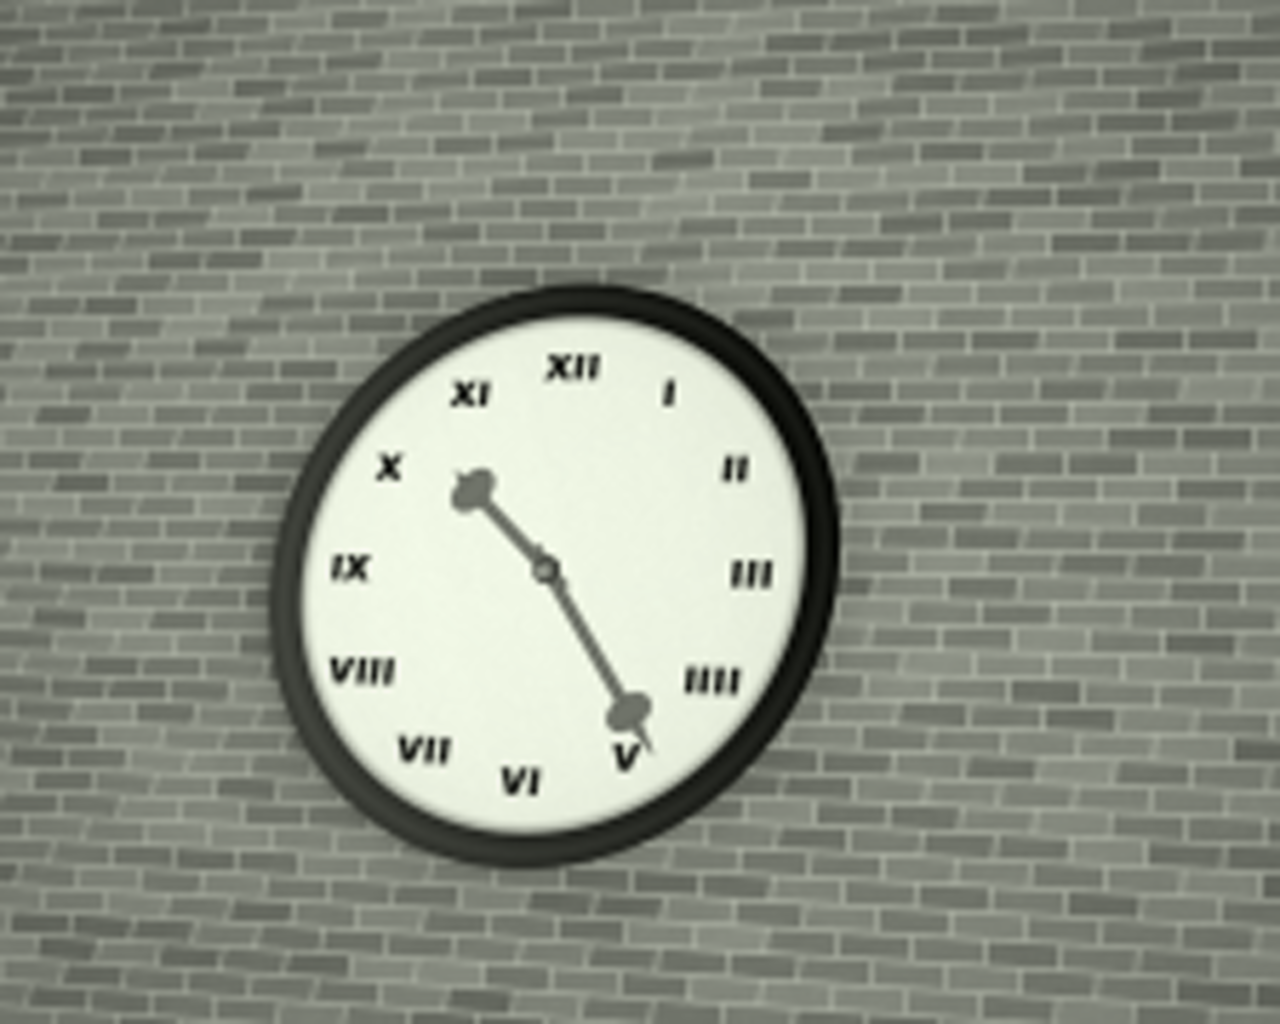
10:24
